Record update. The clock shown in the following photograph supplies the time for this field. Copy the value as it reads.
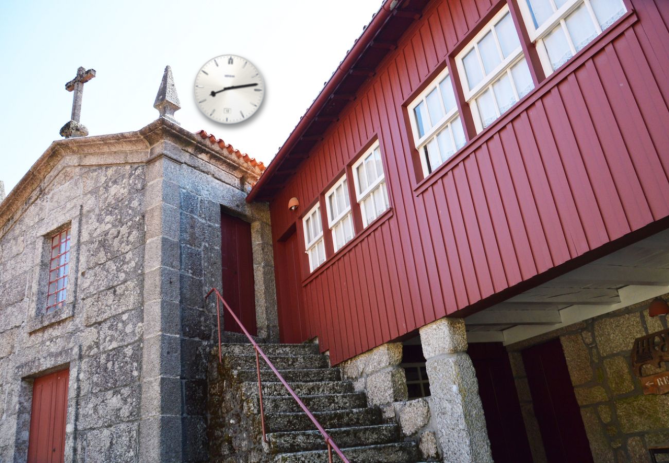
8:13
